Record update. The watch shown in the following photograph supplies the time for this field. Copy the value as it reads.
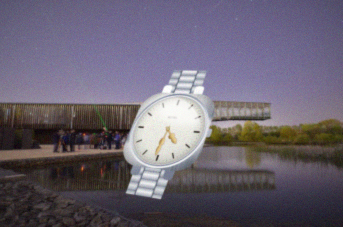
4:31
